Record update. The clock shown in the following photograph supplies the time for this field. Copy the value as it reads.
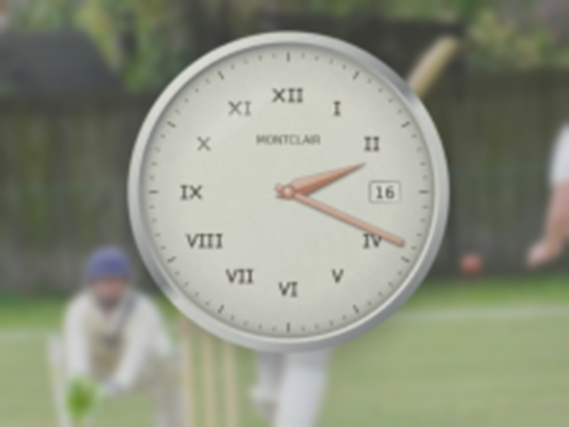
2:19
